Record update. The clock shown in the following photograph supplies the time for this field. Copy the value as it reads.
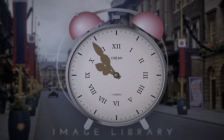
9:54
